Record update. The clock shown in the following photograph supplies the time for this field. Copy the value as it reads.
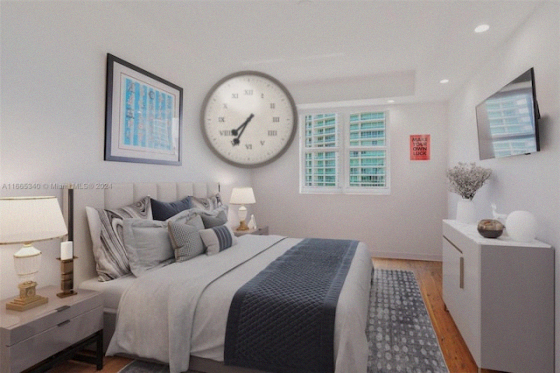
7:35
